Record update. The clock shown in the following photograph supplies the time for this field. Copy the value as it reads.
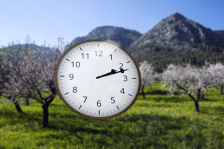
2:12
